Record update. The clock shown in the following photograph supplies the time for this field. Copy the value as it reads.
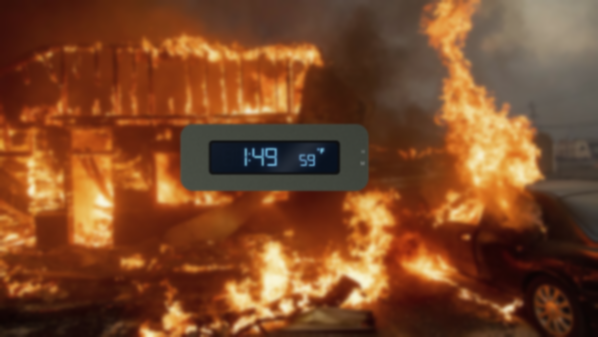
1:49
